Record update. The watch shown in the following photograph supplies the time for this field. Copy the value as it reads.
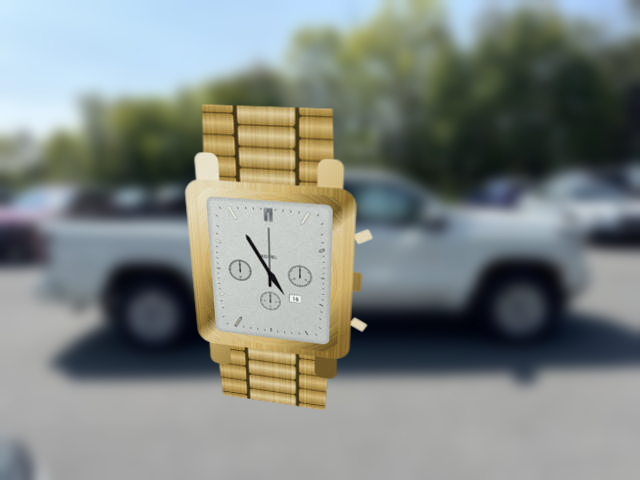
4:55
